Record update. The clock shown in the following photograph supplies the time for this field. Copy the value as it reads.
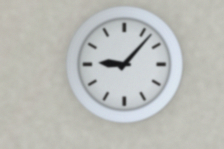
9:07
